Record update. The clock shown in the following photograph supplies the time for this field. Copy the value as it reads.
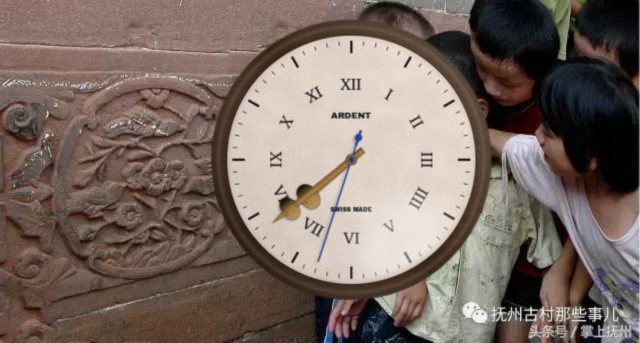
7:38:33
